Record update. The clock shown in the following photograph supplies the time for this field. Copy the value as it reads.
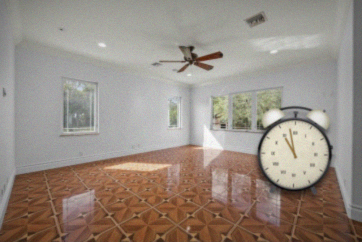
10:58
